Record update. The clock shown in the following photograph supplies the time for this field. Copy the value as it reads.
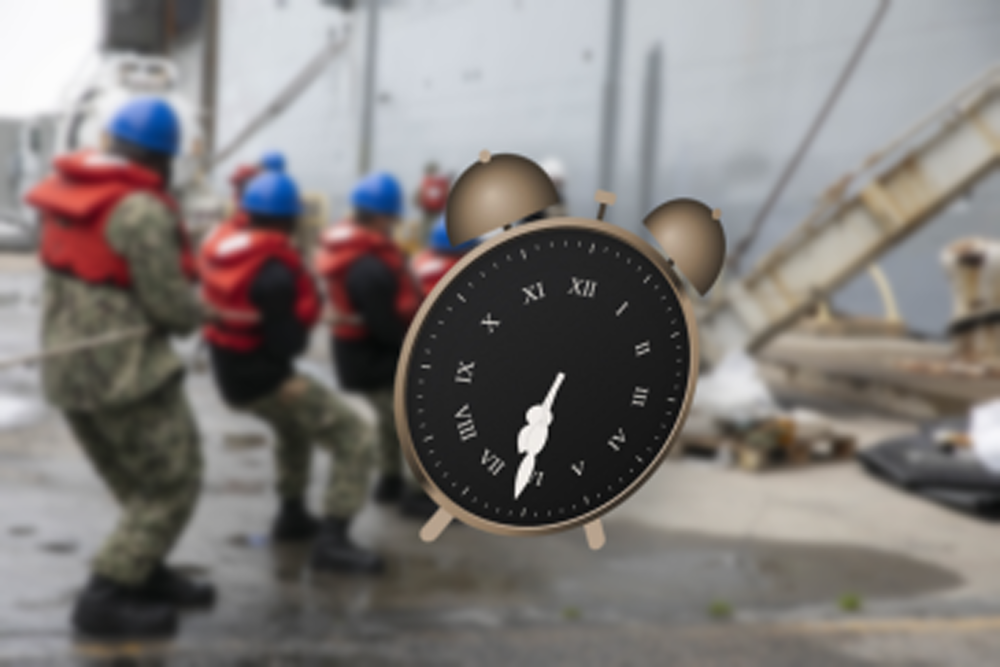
6:31
